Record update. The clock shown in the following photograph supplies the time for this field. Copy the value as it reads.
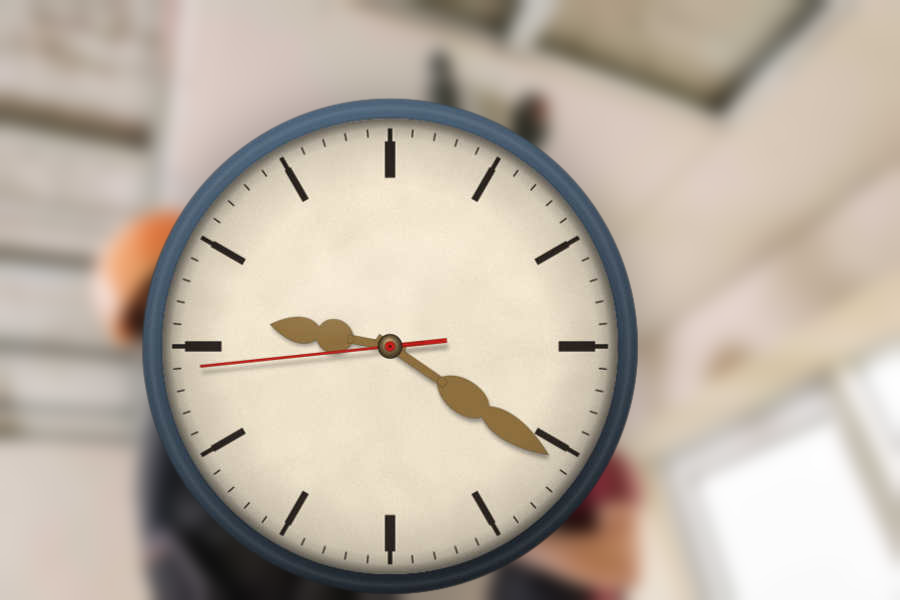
9:20:44
